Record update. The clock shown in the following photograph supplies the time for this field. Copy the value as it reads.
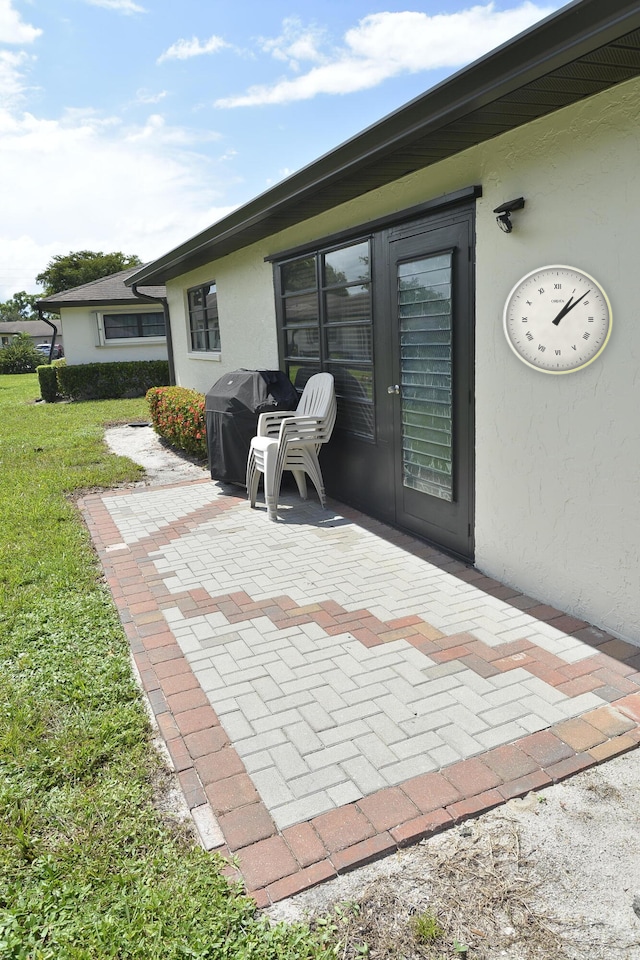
1:08
